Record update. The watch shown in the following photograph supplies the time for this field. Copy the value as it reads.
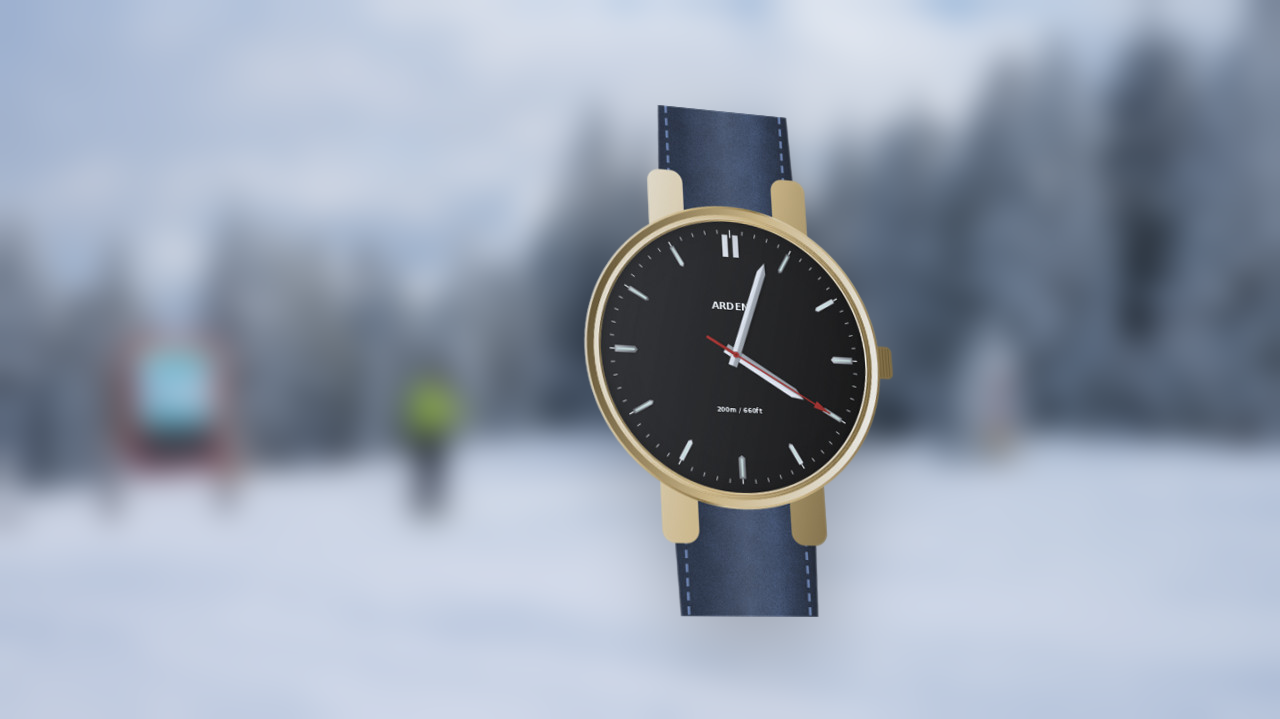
4:03:20
